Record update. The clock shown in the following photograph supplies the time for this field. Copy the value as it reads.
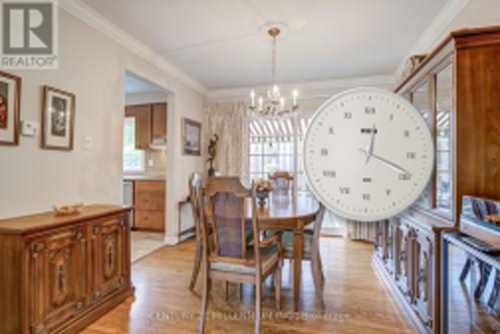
12:19
